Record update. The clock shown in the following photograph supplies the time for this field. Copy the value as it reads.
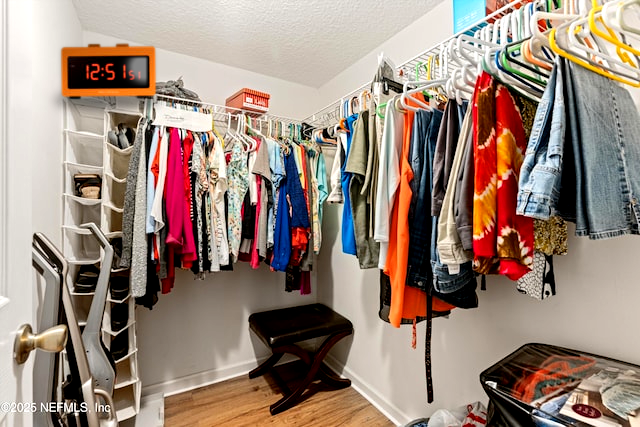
12:51
